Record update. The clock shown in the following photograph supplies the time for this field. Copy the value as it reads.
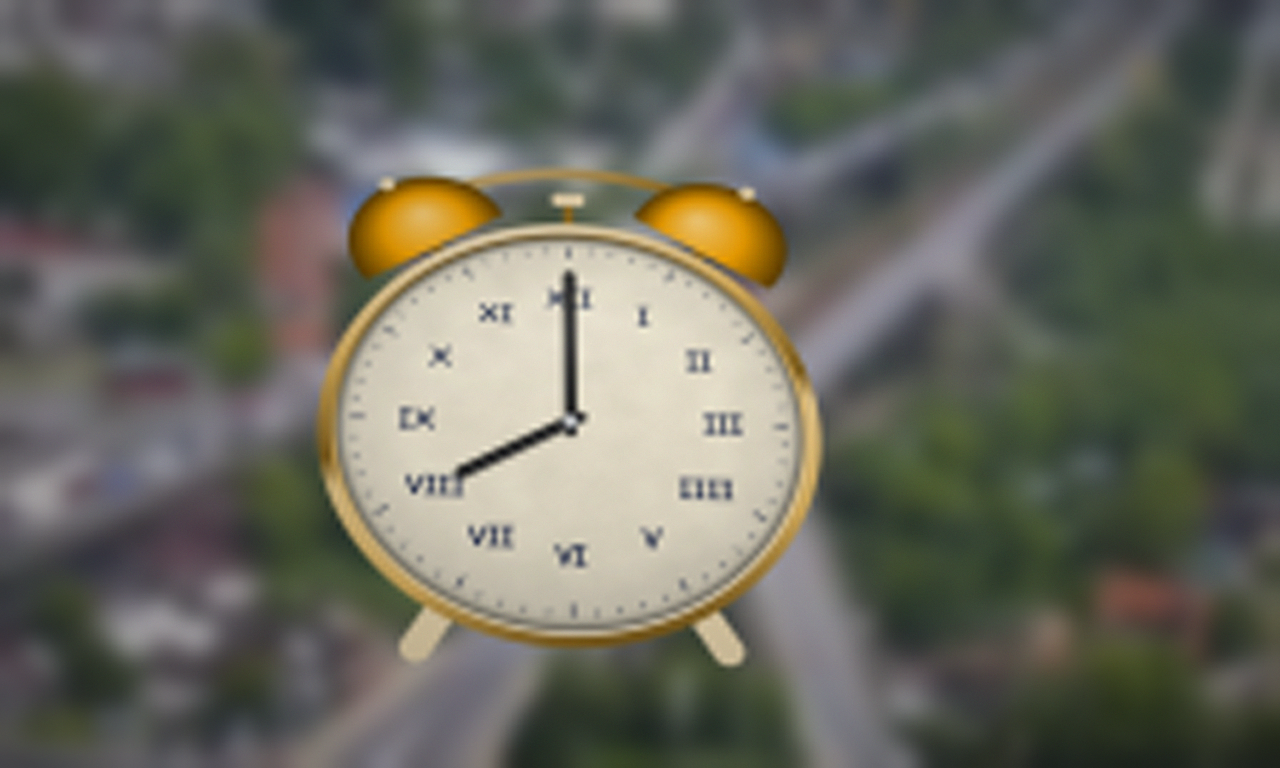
8:00
